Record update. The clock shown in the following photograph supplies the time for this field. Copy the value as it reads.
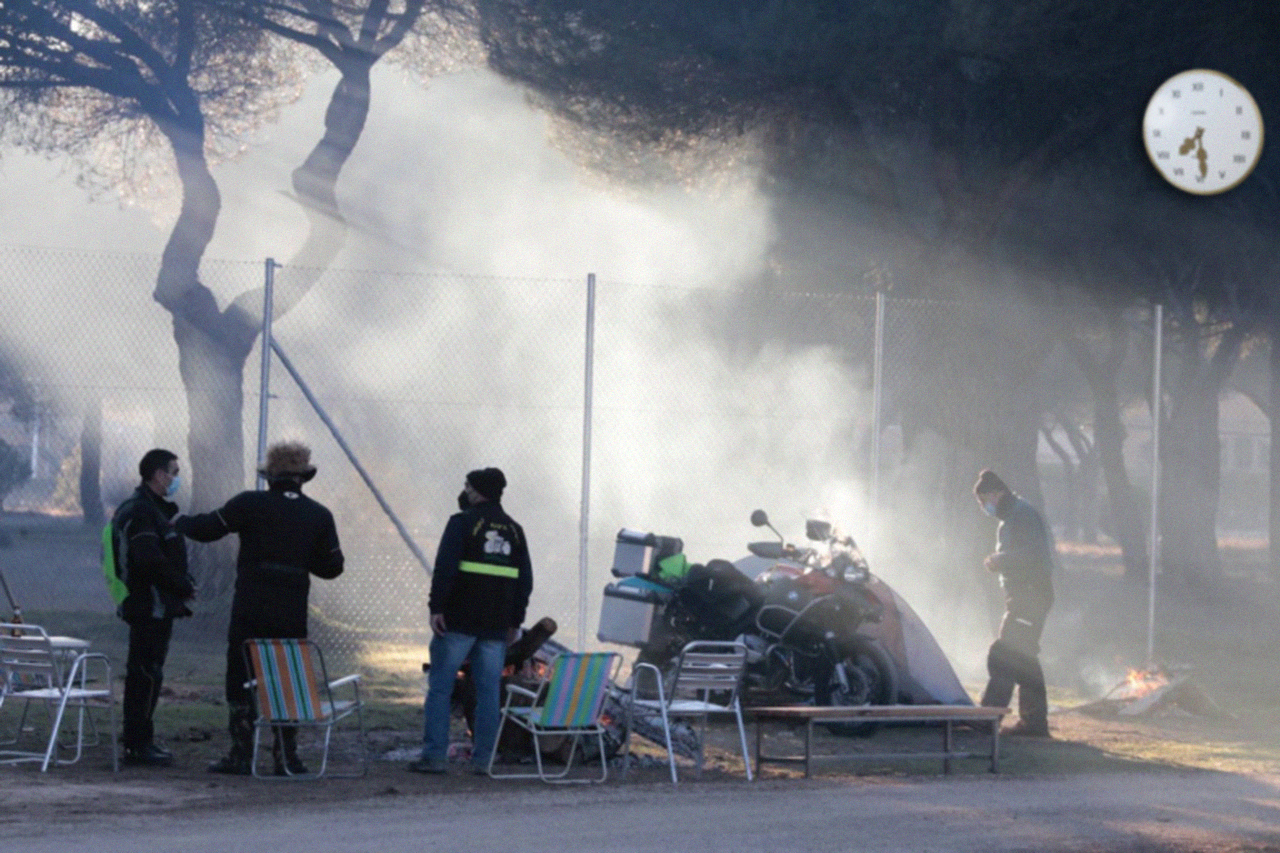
7:29
